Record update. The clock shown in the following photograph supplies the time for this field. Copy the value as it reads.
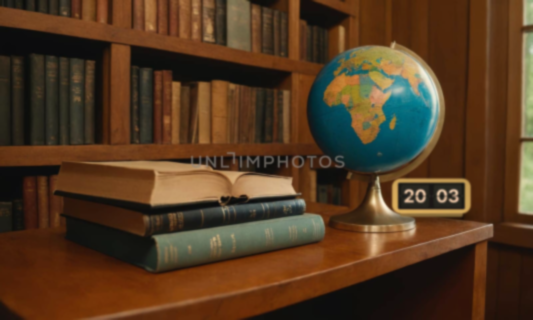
20:03
